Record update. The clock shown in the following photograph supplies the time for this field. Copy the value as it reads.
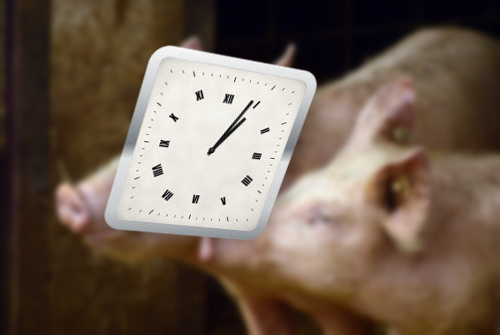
1:04
